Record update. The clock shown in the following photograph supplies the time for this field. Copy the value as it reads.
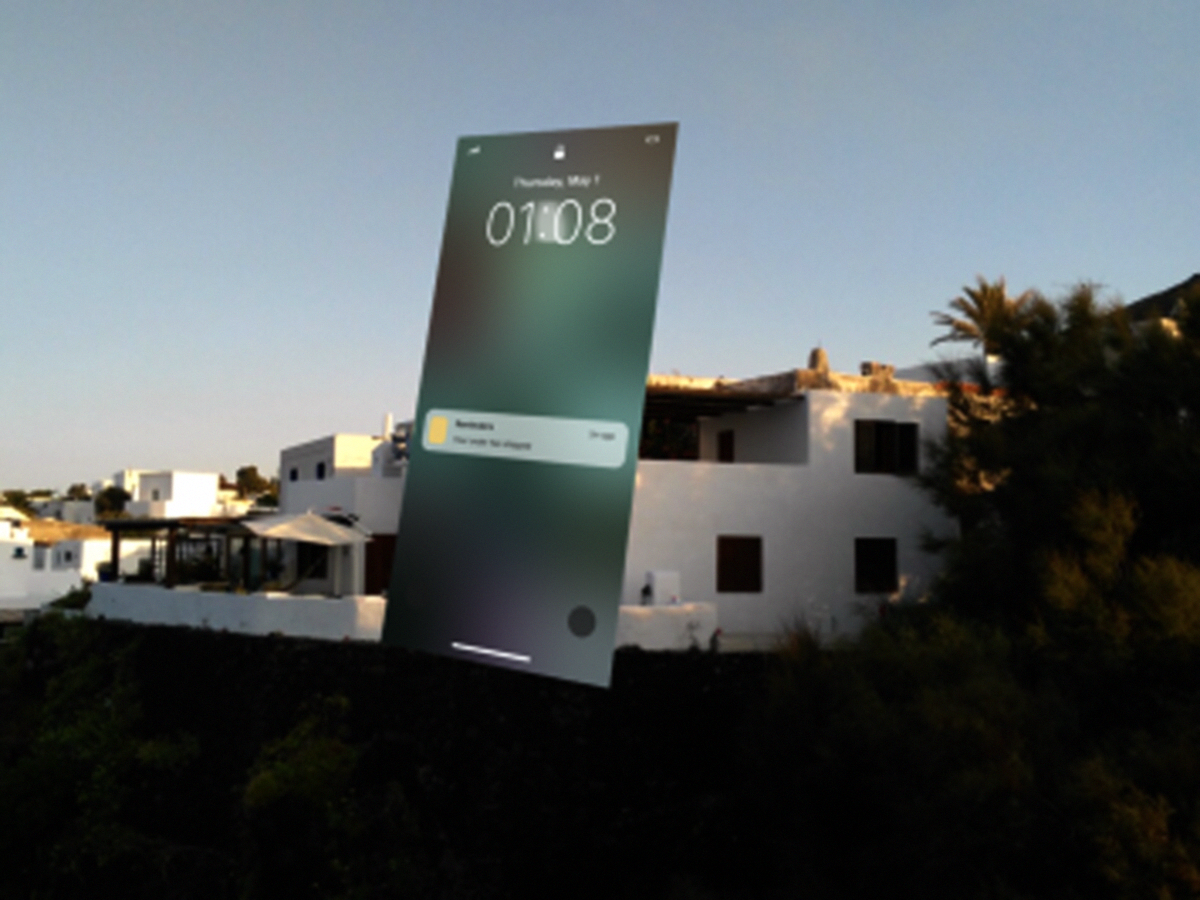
1:08
